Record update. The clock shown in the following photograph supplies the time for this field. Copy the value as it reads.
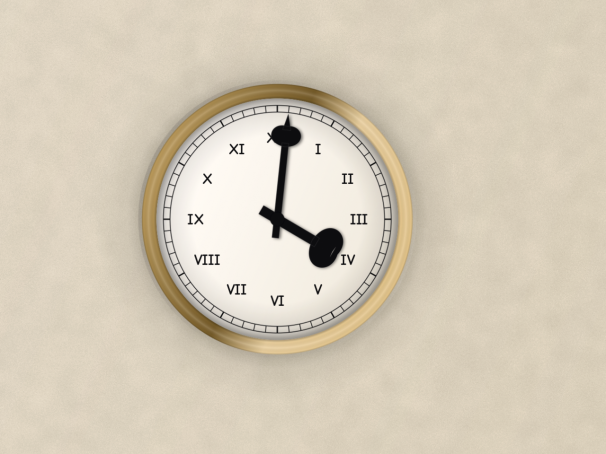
4:01
